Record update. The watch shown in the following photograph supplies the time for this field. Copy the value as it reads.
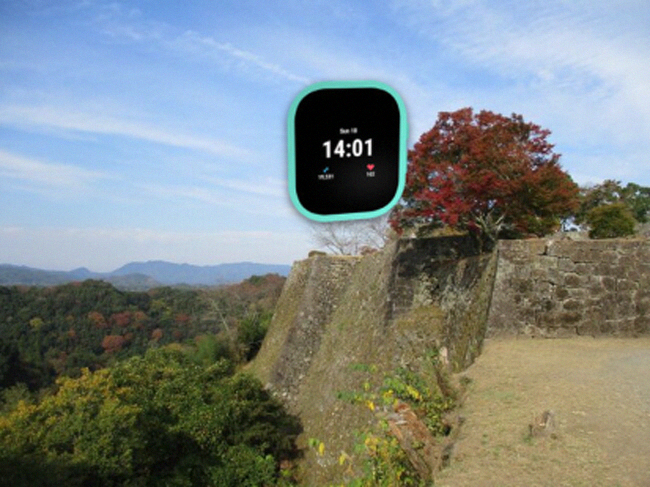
14:01
